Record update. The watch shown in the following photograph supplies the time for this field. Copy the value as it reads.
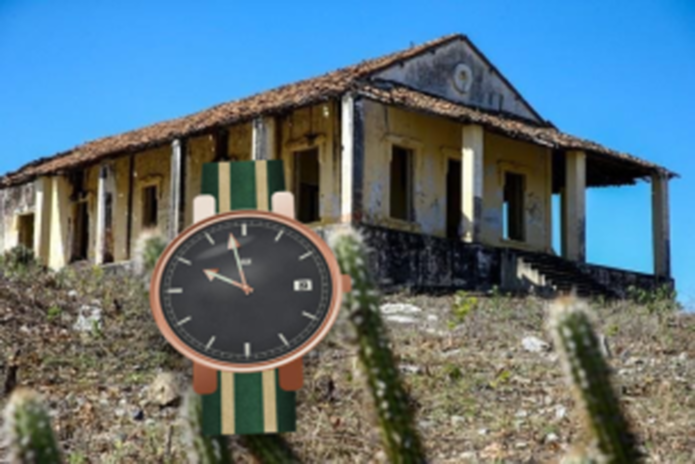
9:58
